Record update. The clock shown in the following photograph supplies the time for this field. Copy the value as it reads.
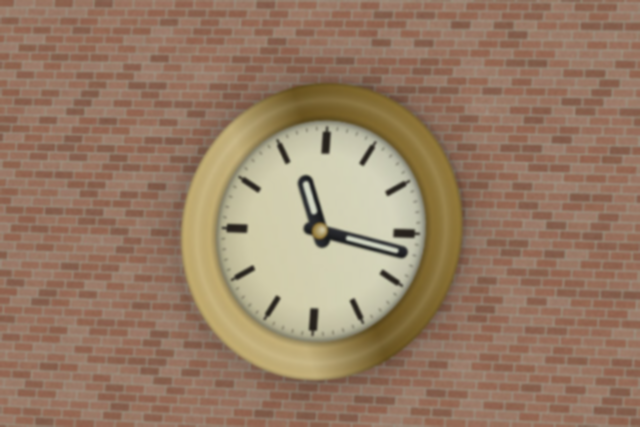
11:17
